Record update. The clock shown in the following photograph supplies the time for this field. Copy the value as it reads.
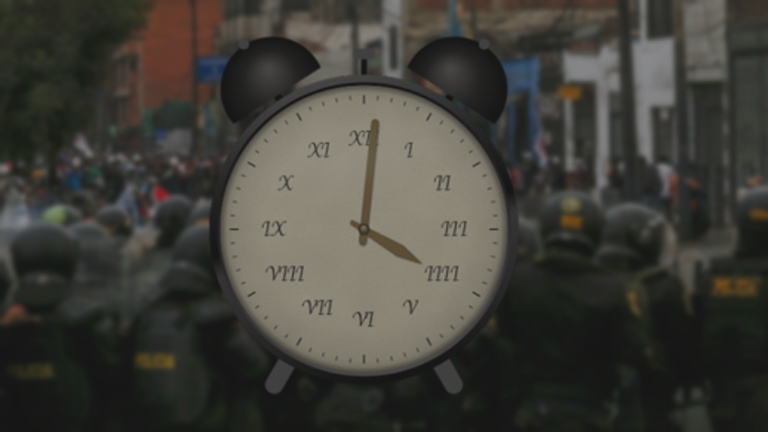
4:01
